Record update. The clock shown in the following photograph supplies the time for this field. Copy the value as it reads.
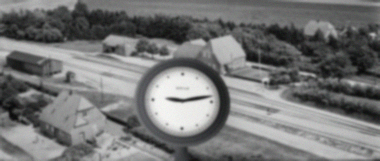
9:13
